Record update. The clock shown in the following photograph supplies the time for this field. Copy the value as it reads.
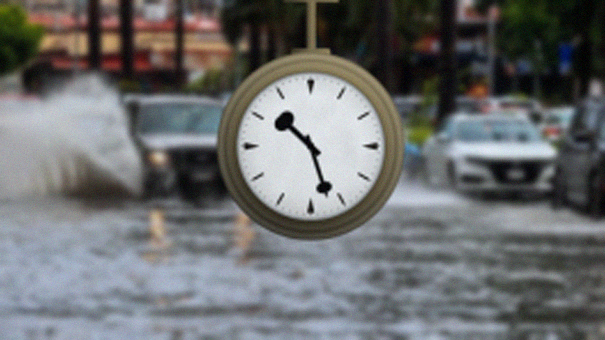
10:27
